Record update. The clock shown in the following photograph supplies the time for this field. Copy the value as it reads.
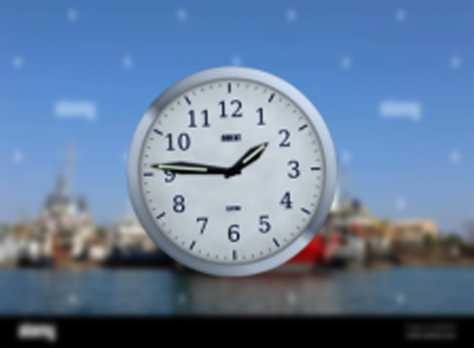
1:46
